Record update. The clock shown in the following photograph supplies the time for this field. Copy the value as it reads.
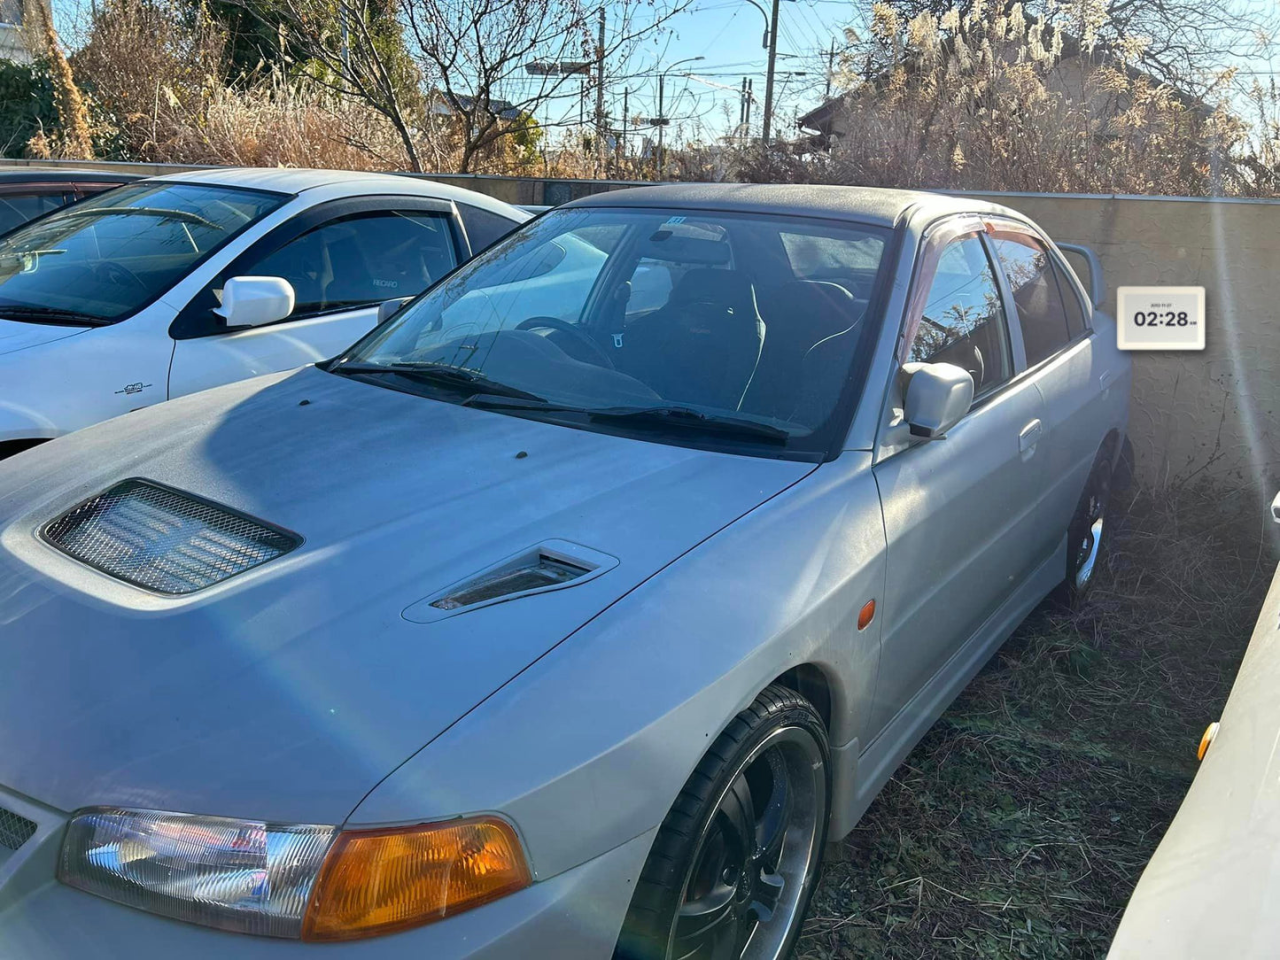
2:28
